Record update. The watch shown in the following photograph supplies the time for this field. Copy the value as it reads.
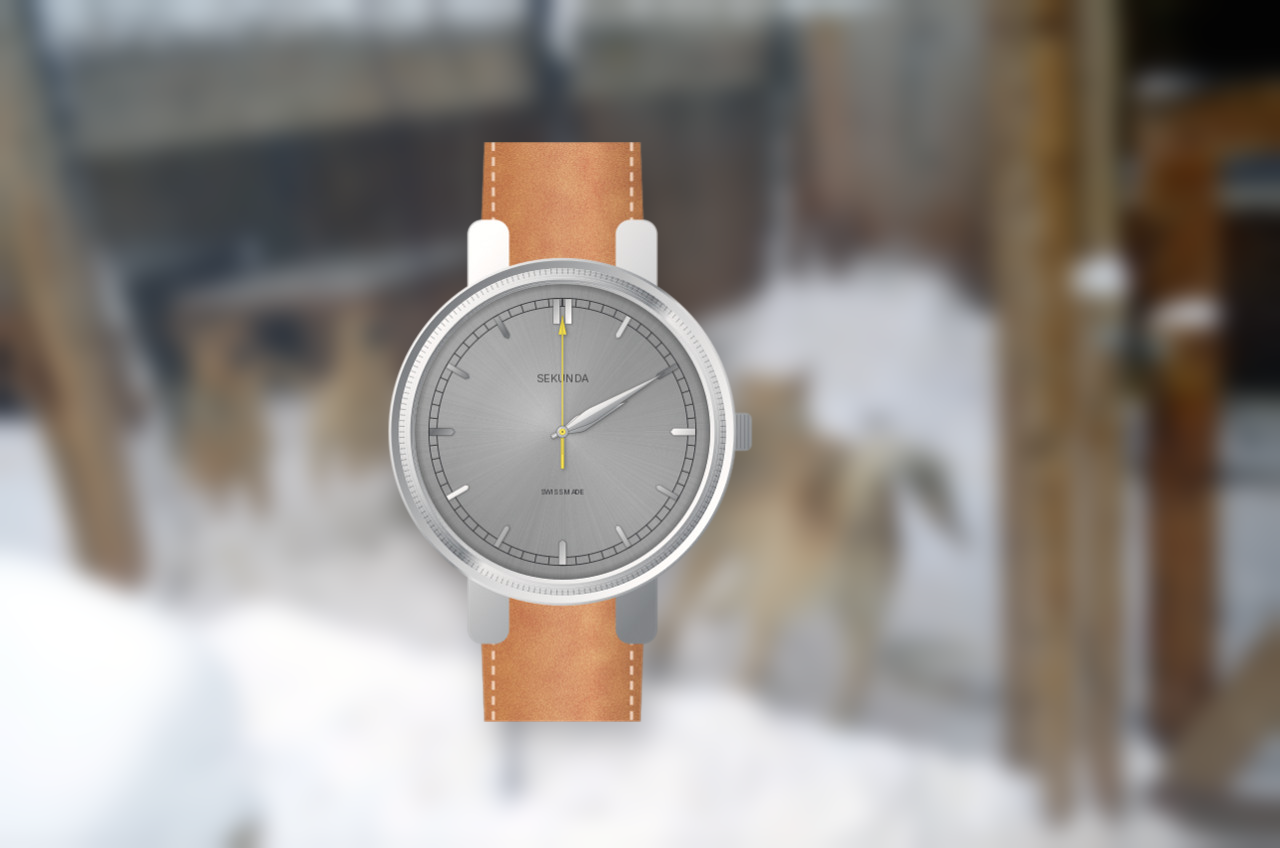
2:10:00
